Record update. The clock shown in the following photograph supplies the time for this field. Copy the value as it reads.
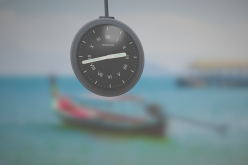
2:43
